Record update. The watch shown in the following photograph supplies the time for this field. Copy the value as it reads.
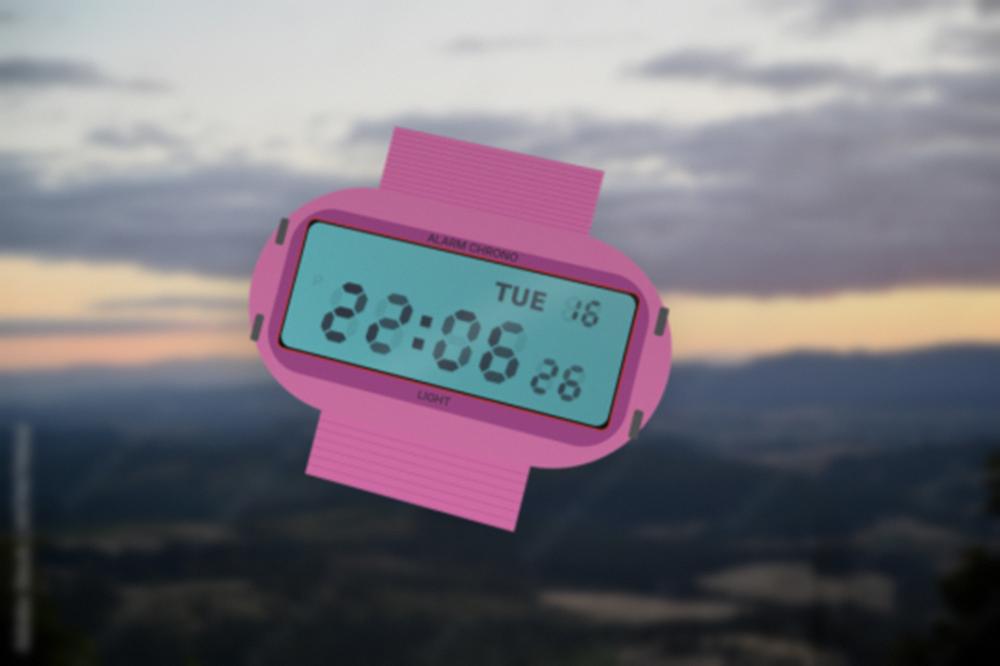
22:06:26
